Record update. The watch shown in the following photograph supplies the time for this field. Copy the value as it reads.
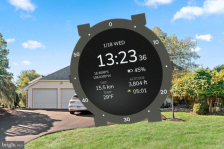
13:23
